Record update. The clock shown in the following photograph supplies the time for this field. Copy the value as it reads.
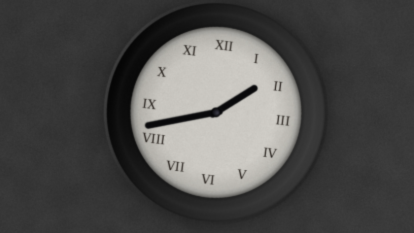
1:42
